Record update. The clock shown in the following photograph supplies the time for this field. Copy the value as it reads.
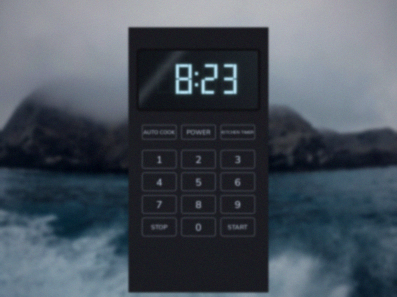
8:23
